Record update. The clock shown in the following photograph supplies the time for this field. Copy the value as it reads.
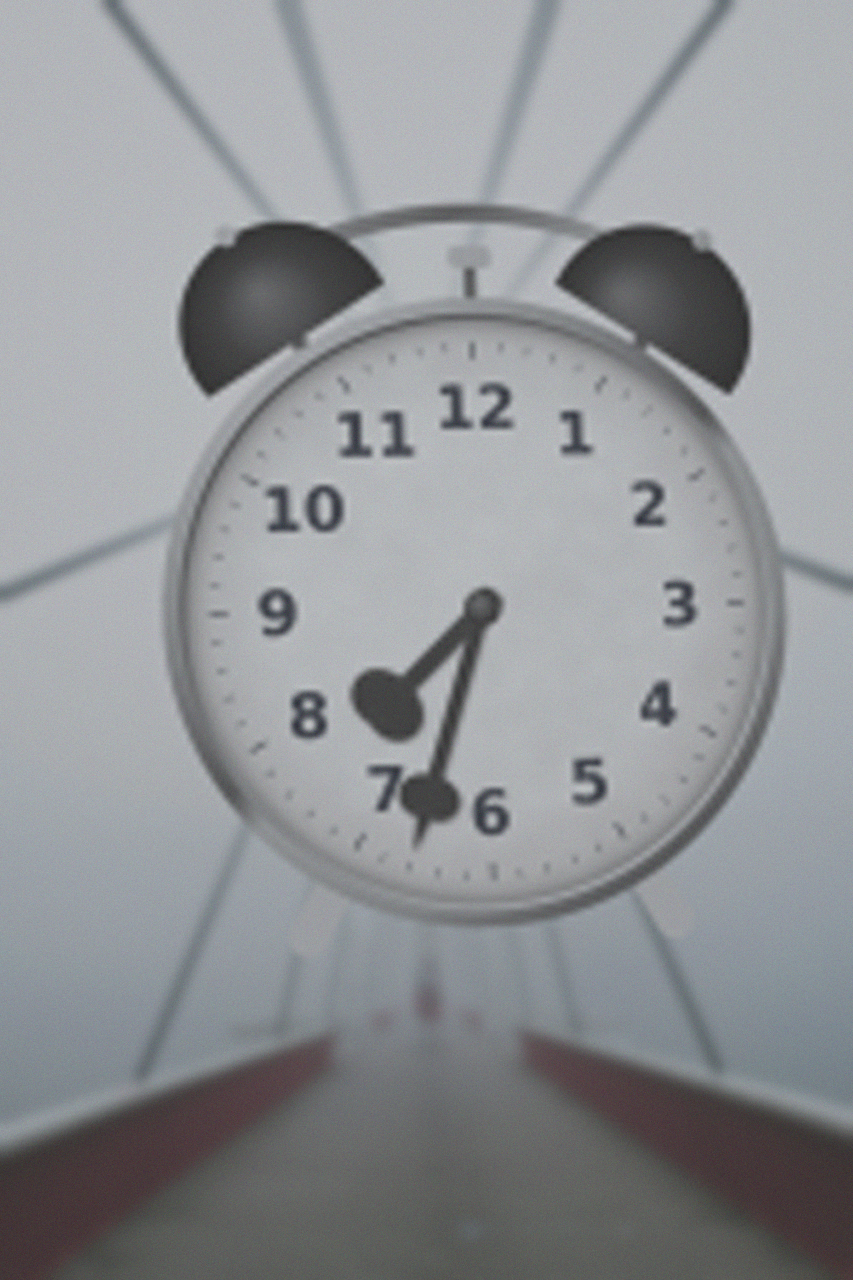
7:33
